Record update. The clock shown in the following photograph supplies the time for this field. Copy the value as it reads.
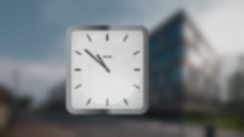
10:52
